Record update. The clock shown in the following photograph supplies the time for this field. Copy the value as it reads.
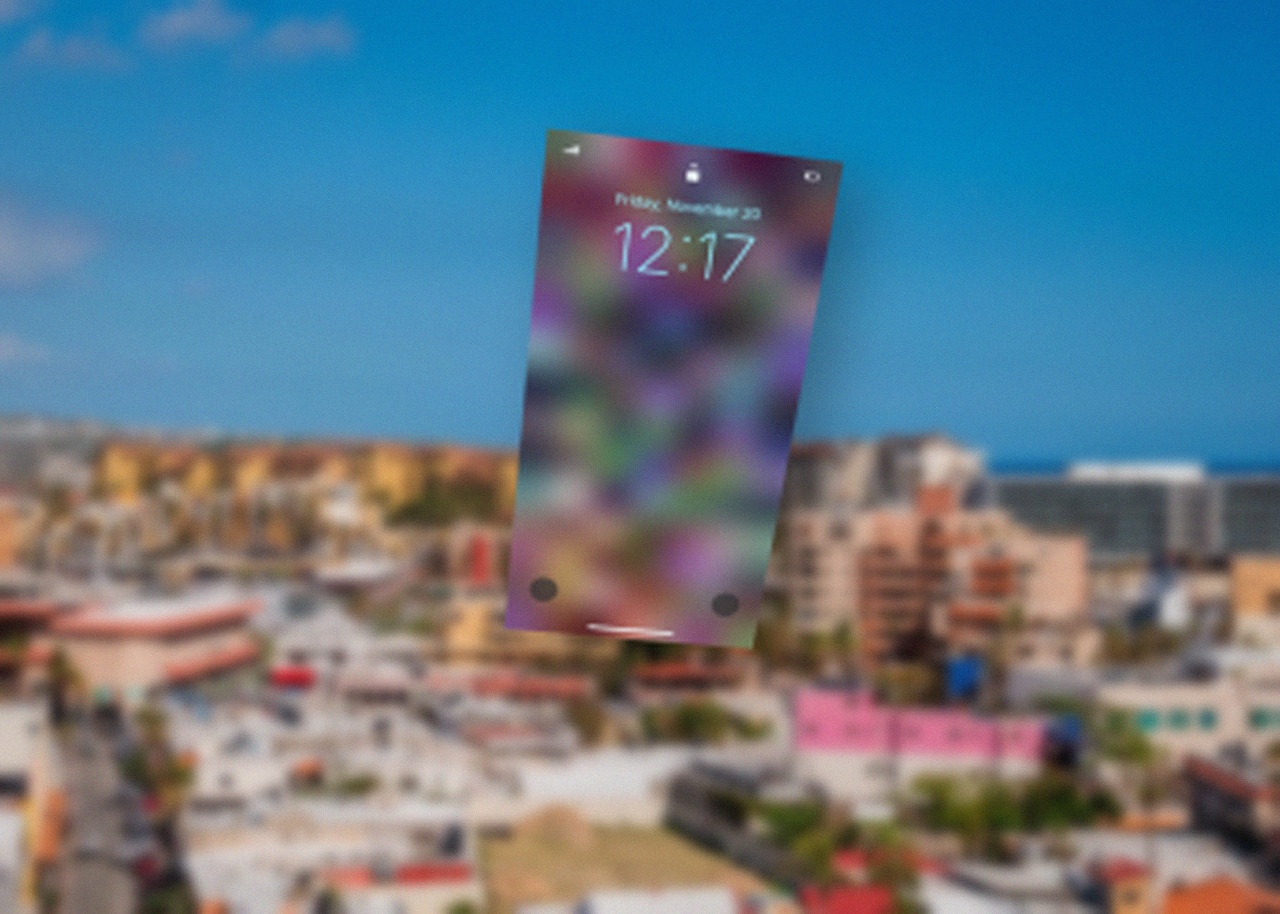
12:17
